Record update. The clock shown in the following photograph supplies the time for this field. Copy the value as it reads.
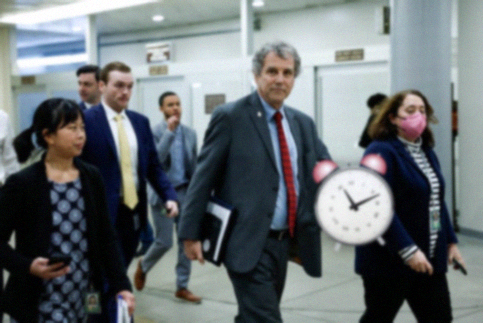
11:12
